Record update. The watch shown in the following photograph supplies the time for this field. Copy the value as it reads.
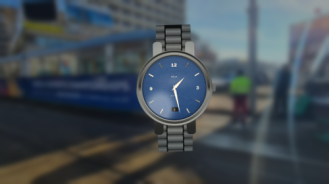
1:28
